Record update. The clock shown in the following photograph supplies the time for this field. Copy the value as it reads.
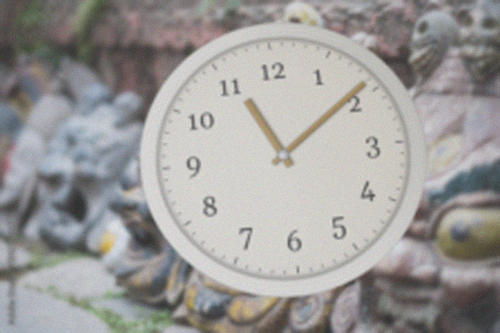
11:09
